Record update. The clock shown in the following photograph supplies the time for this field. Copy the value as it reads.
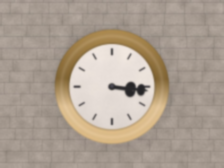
3:16
